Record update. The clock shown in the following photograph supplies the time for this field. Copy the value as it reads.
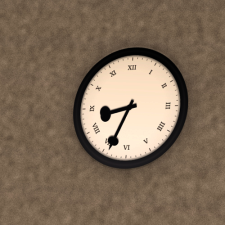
8:34
